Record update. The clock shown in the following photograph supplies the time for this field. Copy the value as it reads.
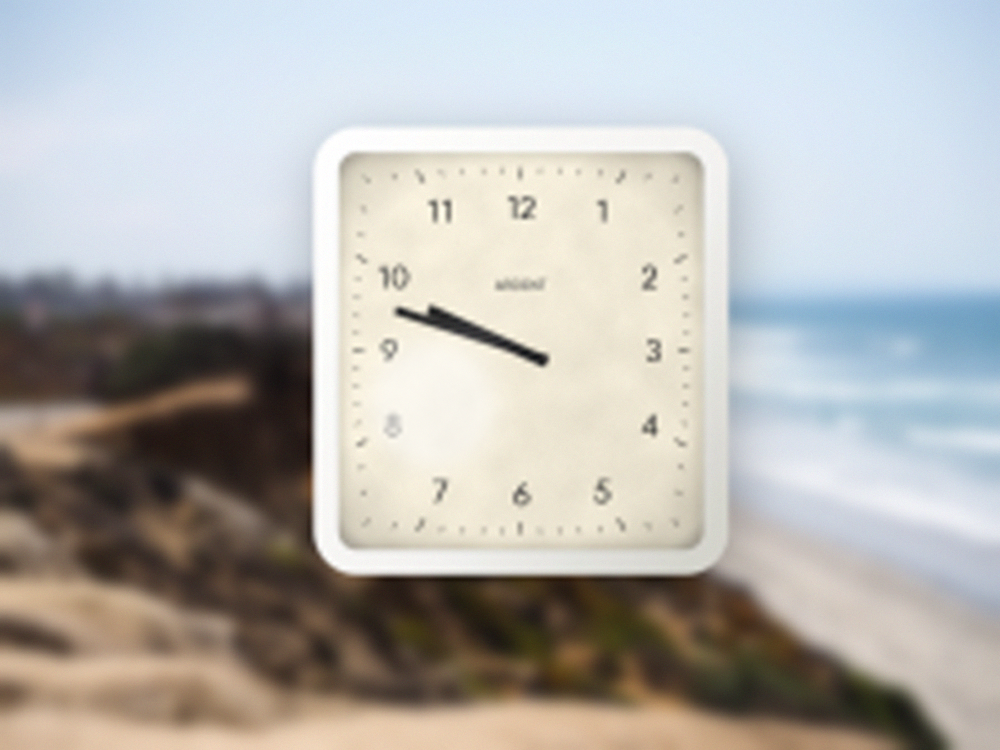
9:48
